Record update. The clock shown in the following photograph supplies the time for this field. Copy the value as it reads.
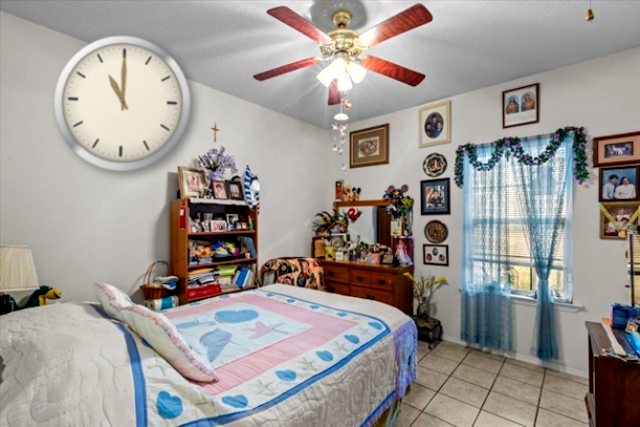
11:00
